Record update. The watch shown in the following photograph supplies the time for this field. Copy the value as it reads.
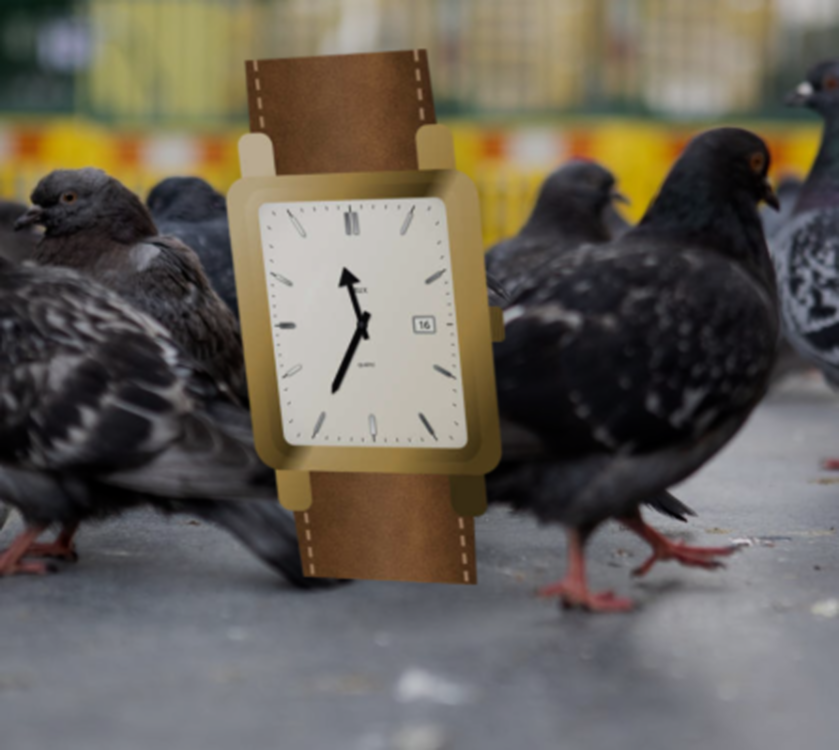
11:35
